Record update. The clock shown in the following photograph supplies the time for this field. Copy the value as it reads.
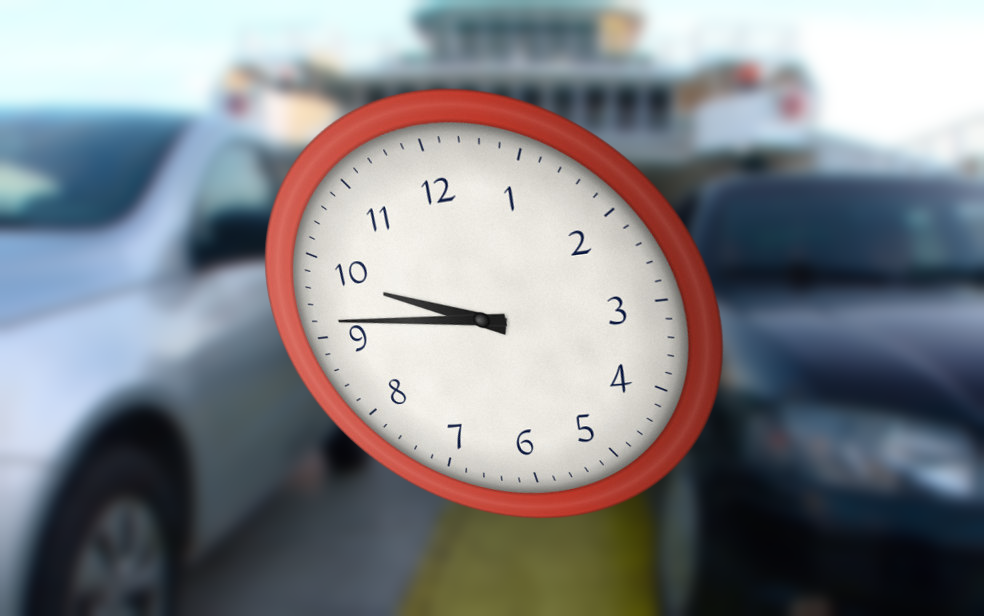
9:46
